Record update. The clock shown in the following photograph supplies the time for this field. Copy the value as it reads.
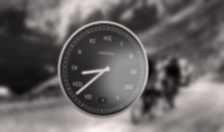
8:38
